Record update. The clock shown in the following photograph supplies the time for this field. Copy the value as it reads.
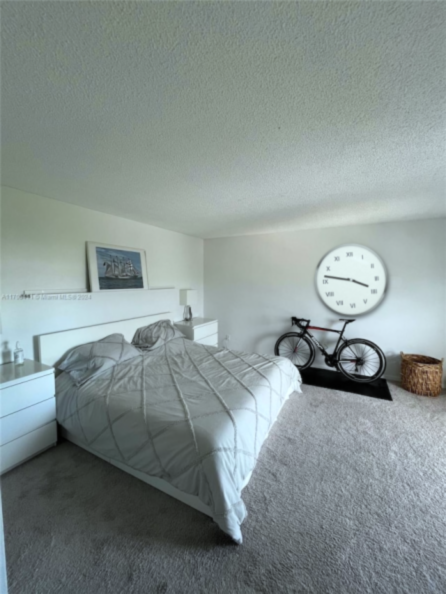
3:47
